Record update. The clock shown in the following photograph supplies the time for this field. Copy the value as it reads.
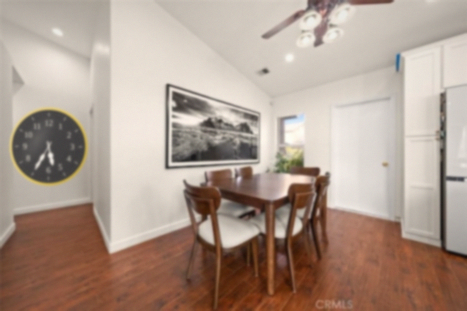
5:35
